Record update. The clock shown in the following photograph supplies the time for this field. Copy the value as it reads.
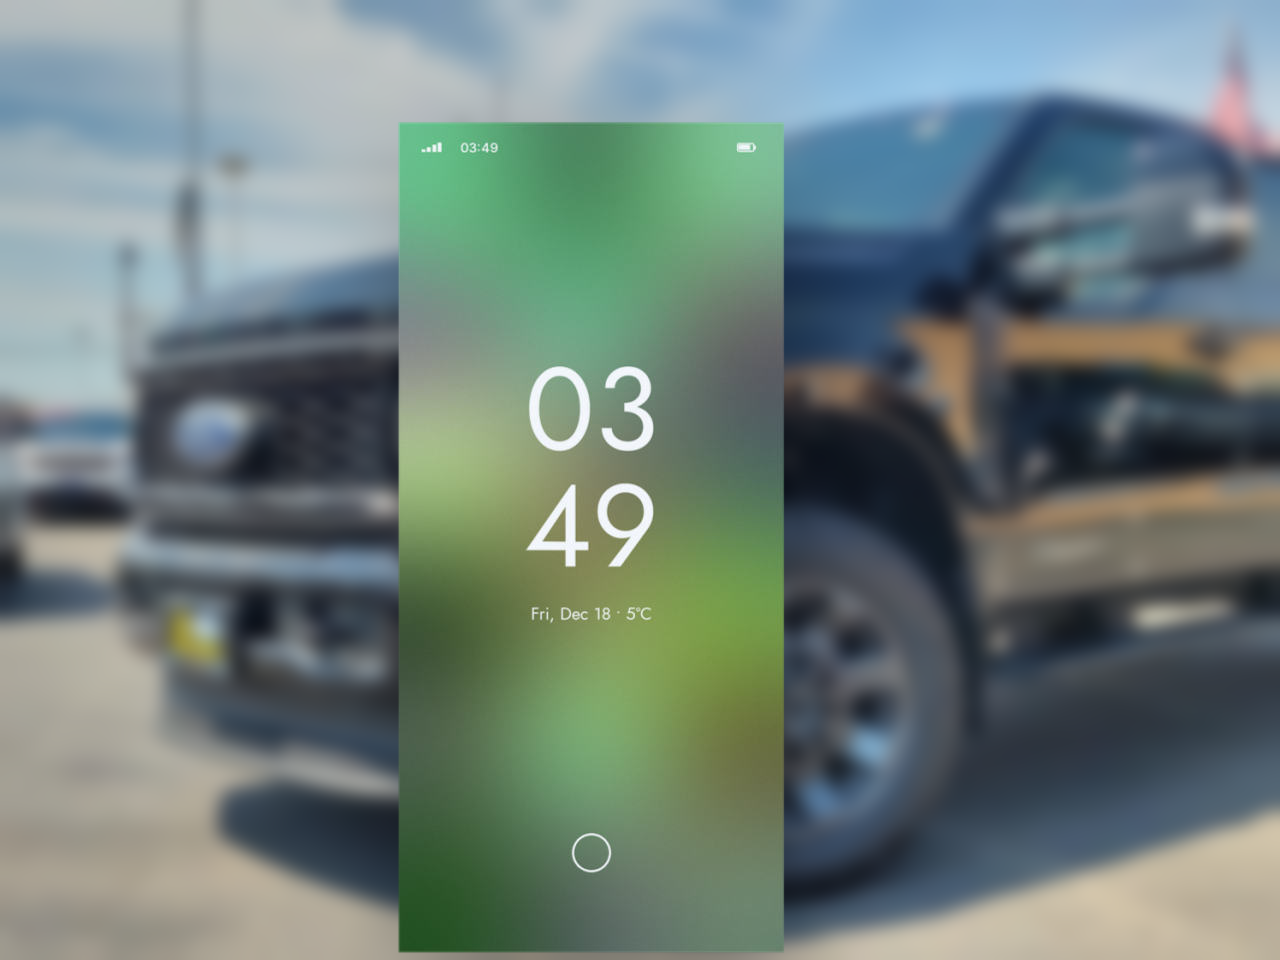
3:49
